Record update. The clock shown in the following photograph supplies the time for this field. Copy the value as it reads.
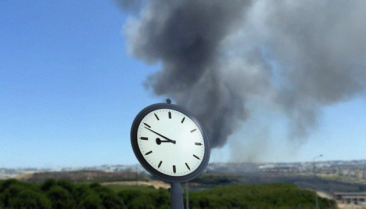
8:49
